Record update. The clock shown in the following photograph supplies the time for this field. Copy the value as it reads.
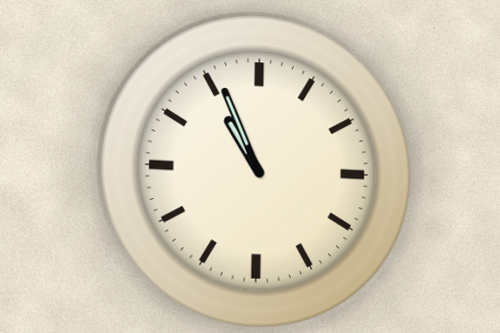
10:56
